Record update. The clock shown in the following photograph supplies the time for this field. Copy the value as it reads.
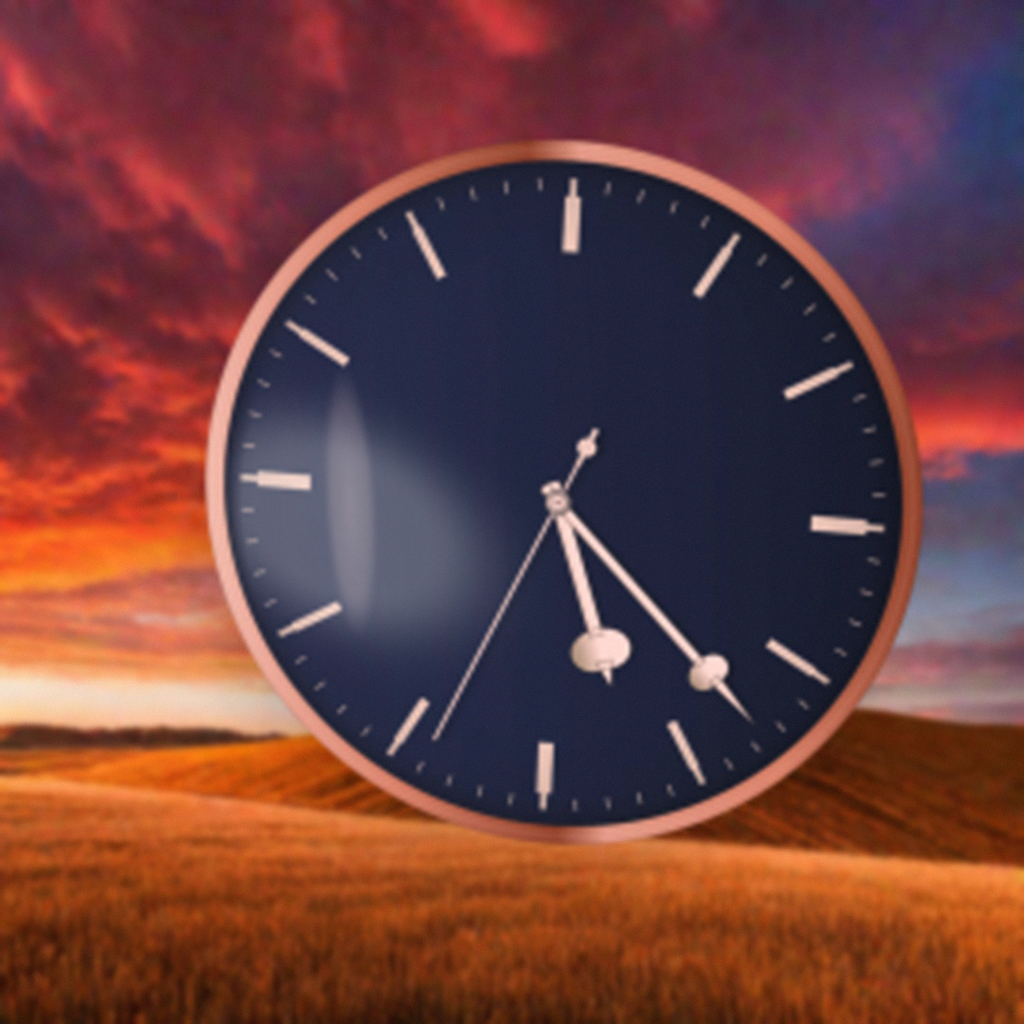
5:22:34
